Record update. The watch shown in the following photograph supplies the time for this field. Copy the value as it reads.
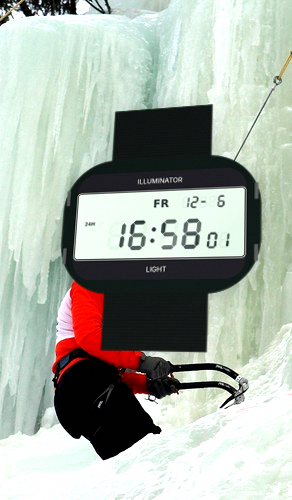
16:58:01
